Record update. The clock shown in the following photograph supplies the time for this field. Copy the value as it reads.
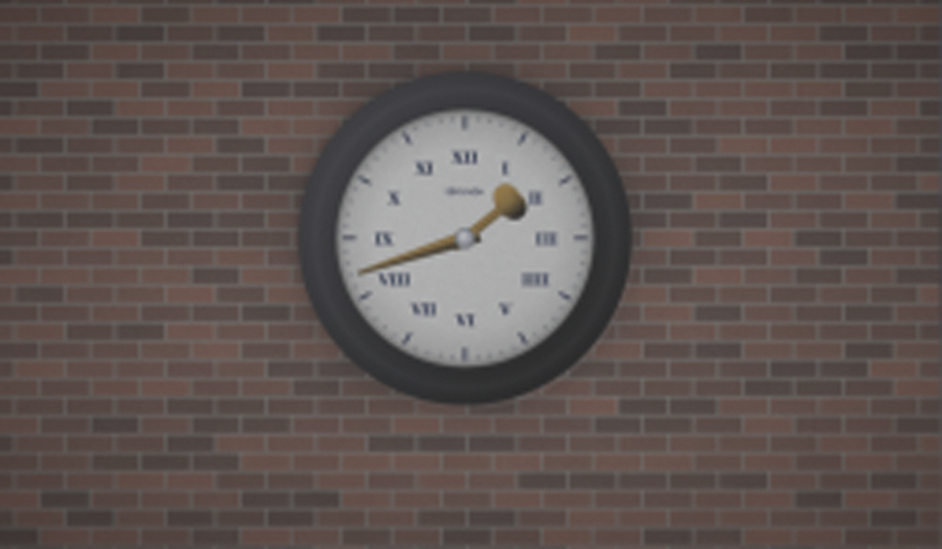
1:42
